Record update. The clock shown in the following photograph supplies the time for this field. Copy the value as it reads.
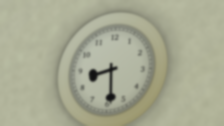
8:29
